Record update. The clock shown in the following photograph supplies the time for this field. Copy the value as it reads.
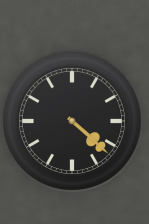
4:22
